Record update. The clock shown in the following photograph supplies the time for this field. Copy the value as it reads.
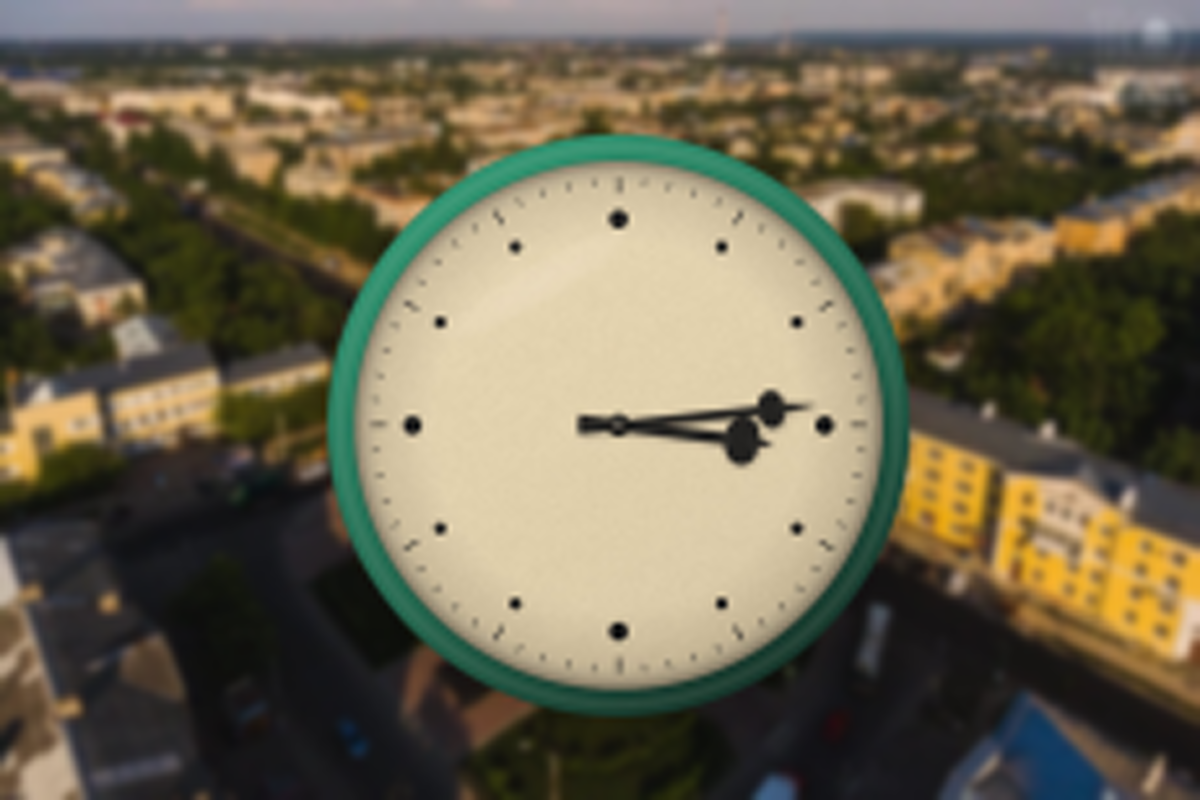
3:14
